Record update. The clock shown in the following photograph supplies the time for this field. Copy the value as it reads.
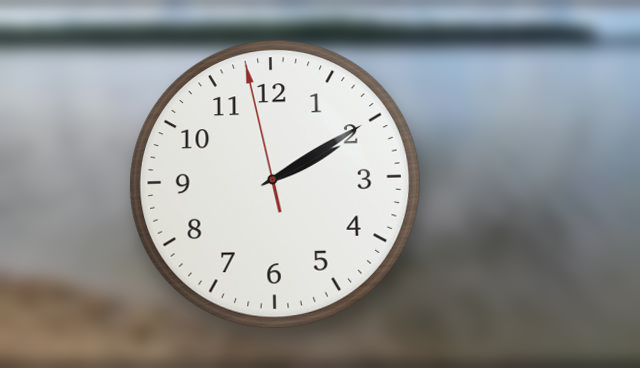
2:09:58
